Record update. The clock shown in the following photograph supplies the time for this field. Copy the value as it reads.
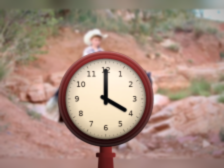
4:00
